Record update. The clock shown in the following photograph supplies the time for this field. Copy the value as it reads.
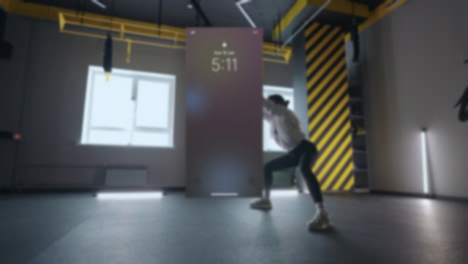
5:11
